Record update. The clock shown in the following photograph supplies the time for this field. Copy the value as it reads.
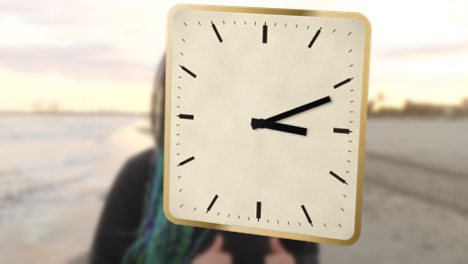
3:11
